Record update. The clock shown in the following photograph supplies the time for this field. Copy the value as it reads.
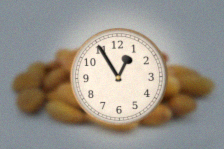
12:55
